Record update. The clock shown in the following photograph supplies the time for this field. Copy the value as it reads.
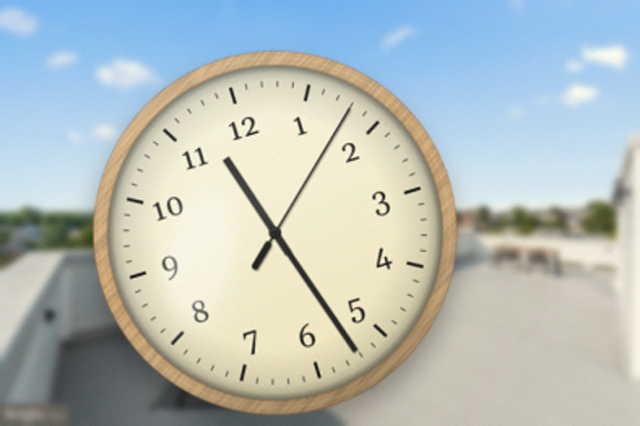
11:27:08
